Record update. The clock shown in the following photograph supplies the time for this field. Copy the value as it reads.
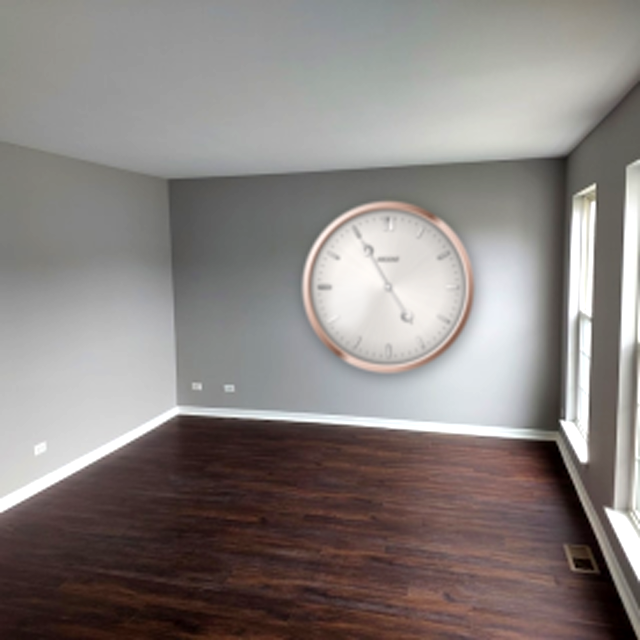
4:55
